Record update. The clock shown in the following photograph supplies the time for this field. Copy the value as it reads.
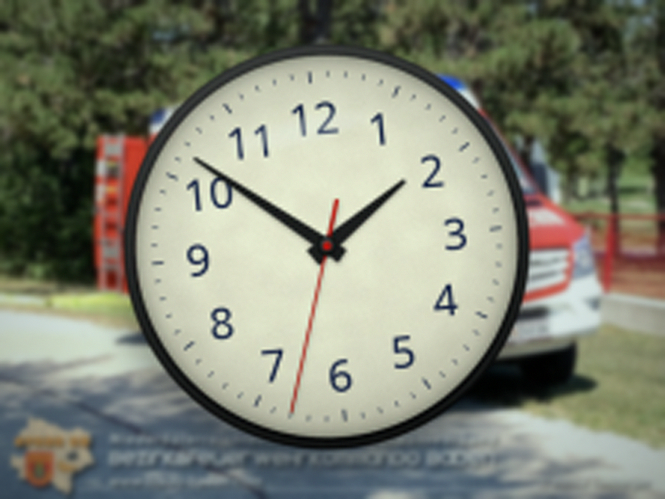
1:51:33
